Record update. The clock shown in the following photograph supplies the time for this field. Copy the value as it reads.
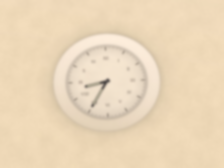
8:35
